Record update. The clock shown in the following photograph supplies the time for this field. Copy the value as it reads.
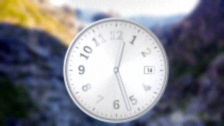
12:27
